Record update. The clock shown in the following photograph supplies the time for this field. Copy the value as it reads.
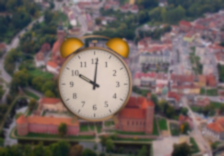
10:01
